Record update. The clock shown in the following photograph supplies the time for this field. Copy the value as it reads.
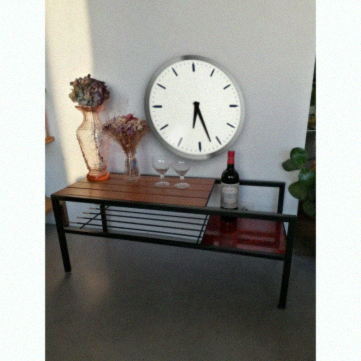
6:27
